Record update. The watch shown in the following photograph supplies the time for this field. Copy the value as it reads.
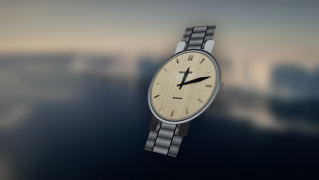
12:12
